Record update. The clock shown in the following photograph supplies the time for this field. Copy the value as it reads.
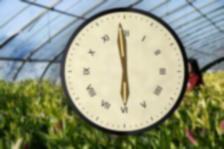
5:59
